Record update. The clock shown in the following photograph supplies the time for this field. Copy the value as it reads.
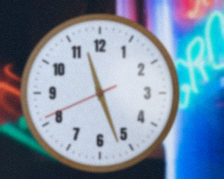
11:26:41
